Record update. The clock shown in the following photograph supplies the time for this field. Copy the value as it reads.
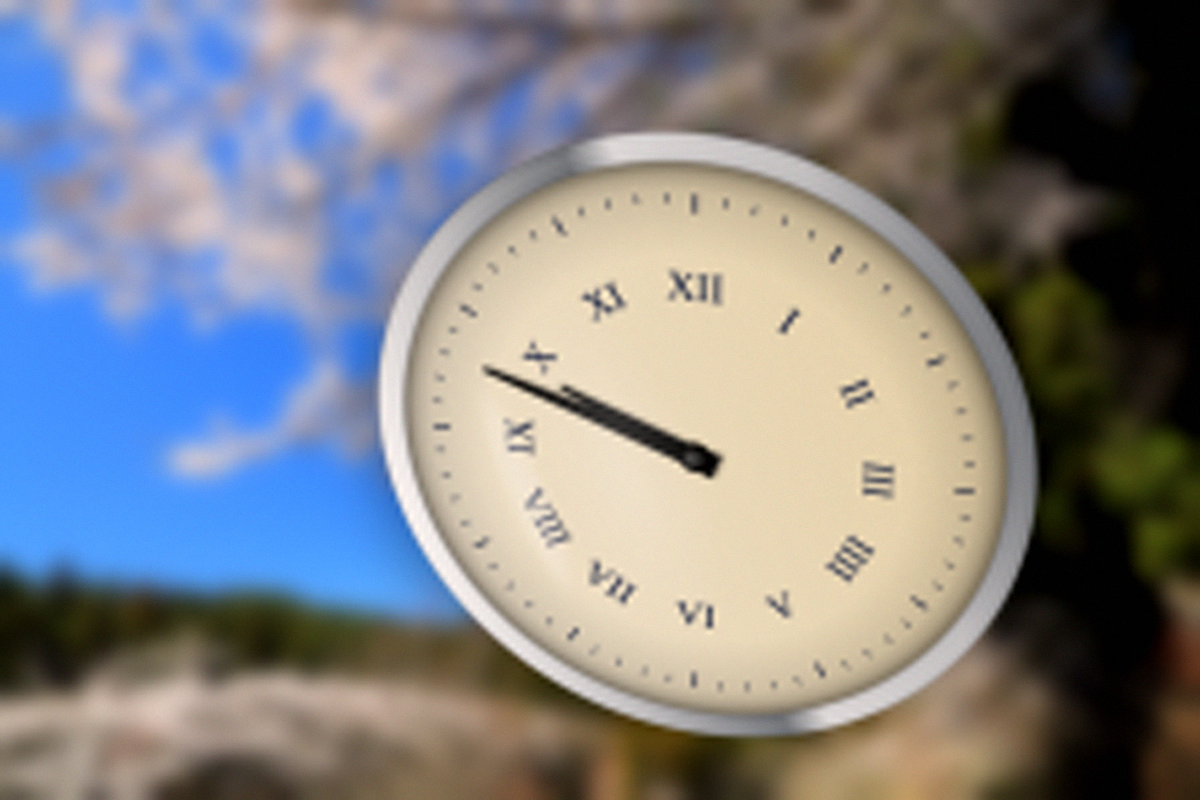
9:48
